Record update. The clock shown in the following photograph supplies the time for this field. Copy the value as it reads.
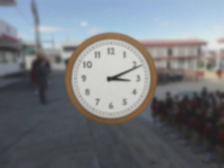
3:11
